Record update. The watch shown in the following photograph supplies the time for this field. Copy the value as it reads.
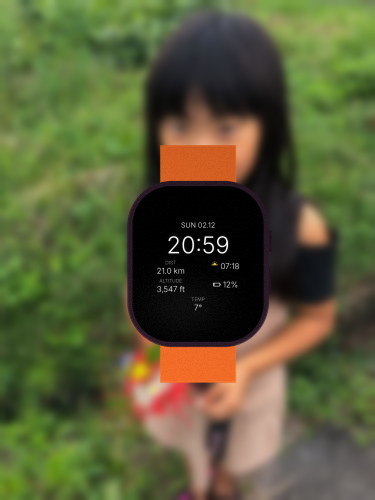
20:59
